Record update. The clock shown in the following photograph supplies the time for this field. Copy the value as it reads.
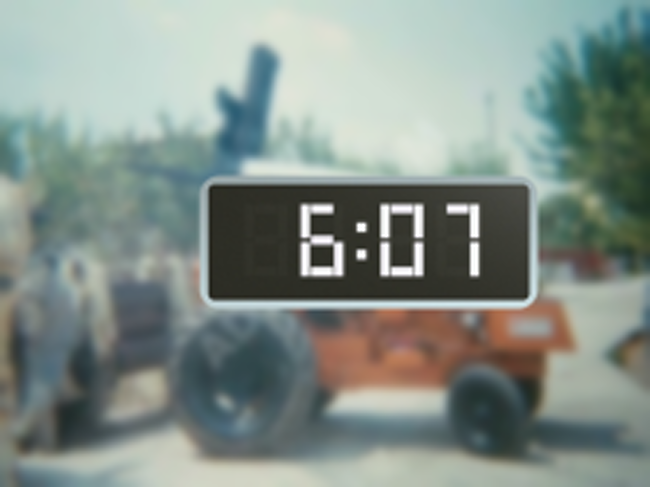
6:07
